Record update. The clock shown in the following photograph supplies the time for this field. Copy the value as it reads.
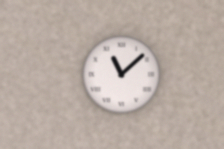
11:08
